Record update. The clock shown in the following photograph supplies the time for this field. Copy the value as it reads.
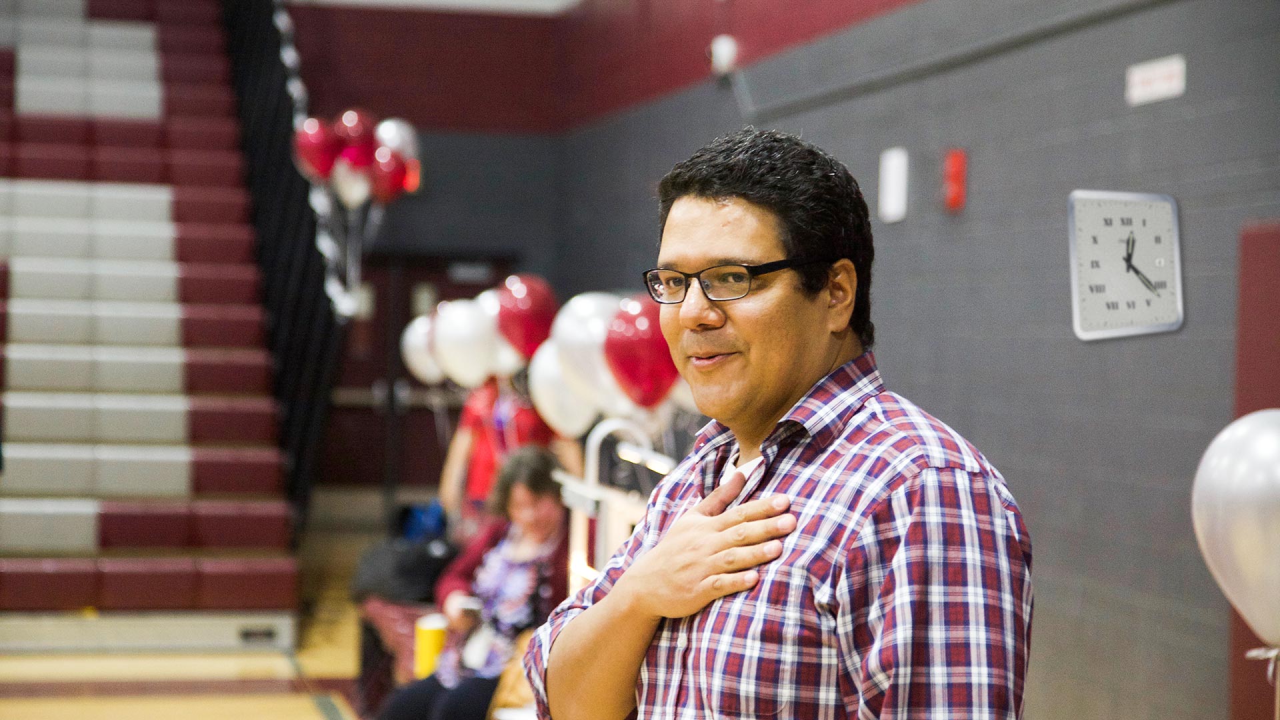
12:22
